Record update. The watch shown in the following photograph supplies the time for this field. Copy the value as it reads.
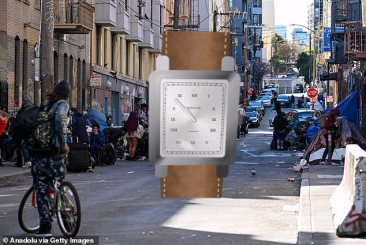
10:53
